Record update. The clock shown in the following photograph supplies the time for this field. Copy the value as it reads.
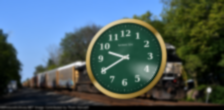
9:40
